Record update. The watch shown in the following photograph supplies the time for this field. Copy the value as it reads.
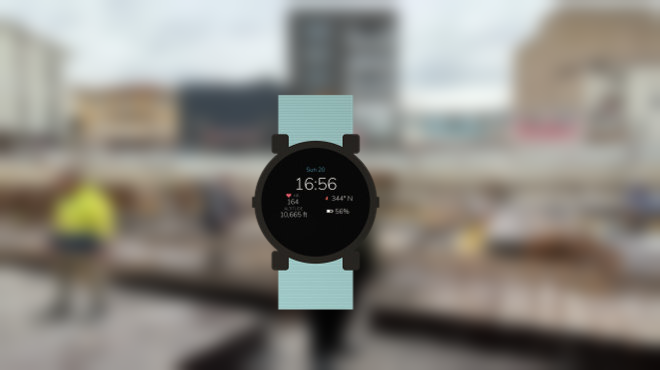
16:56
